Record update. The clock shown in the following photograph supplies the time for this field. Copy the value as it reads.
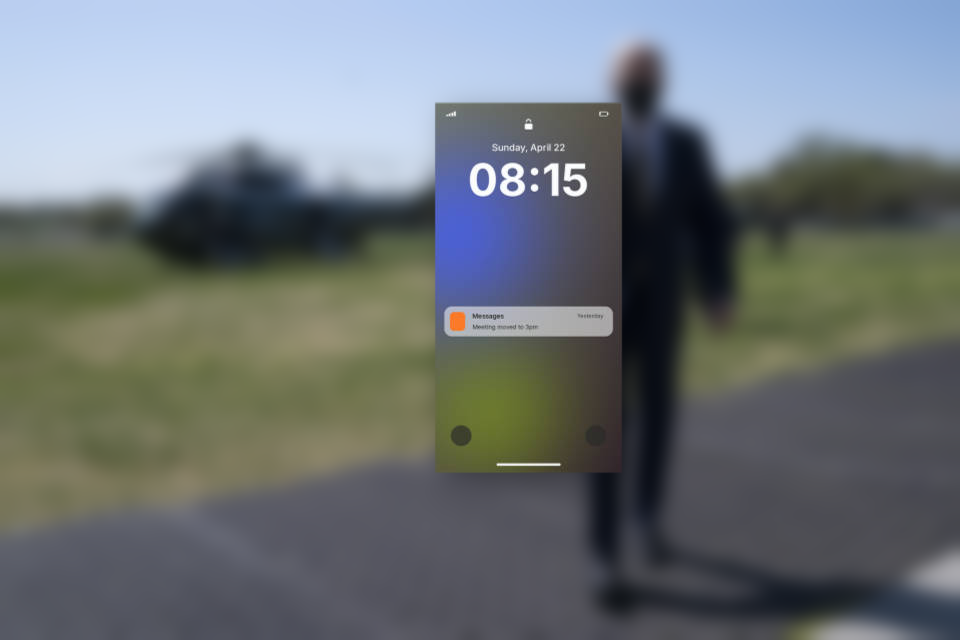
8:15
